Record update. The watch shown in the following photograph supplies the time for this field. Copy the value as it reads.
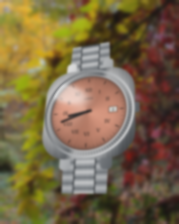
8:42
